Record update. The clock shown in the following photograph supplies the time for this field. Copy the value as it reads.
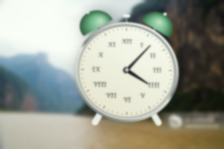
4:07
